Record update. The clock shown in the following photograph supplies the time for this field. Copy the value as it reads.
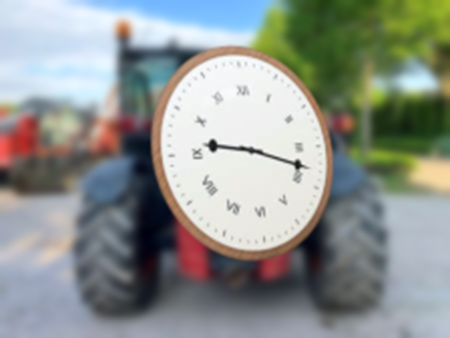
9:18
